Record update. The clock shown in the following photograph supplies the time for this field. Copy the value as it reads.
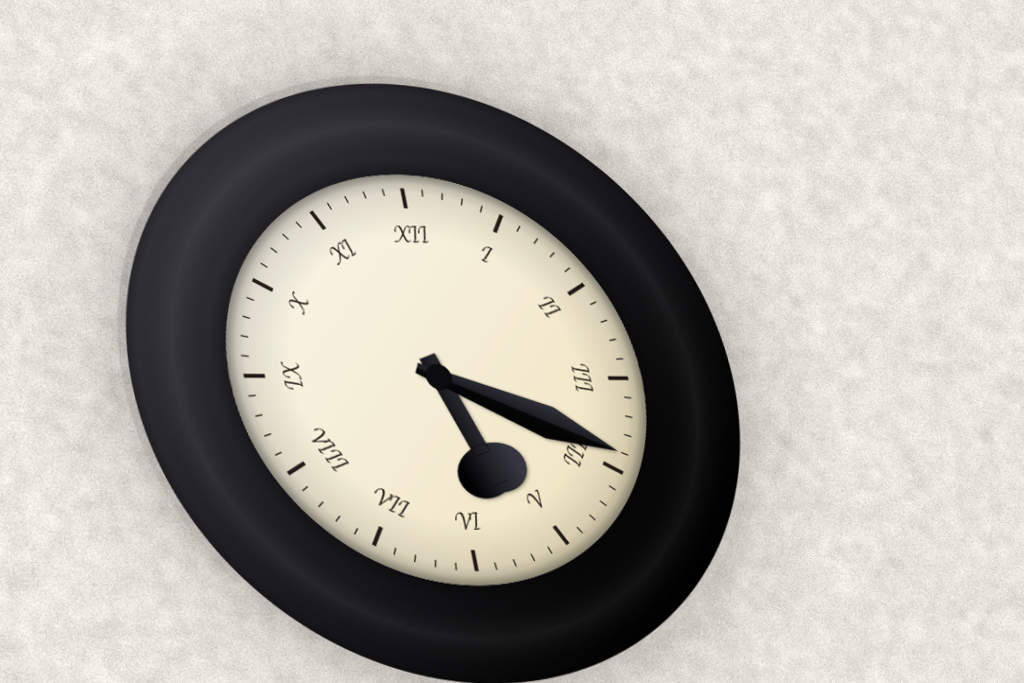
5:19
